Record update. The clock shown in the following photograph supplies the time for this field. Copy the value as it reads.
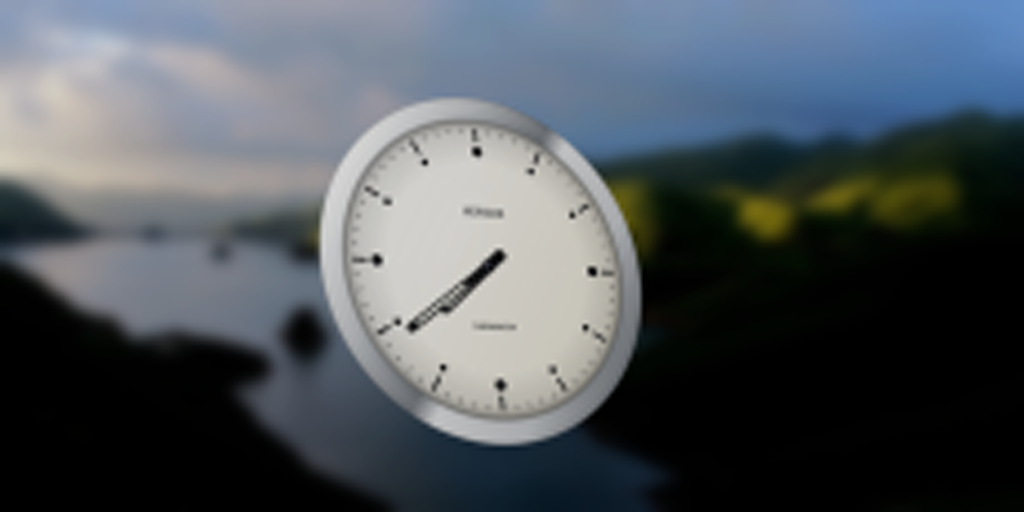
7:39
